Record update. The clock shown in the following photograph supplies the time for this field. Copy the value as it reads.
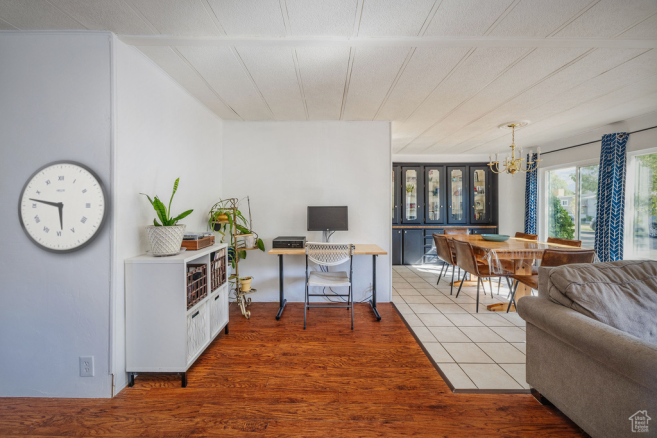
5:47
